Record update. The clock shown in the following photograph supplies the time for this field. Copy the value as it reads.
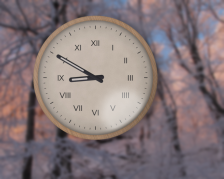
8:50
